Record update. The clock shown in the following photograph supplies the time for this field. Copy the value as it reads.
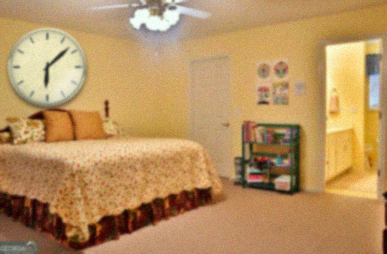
6:08
